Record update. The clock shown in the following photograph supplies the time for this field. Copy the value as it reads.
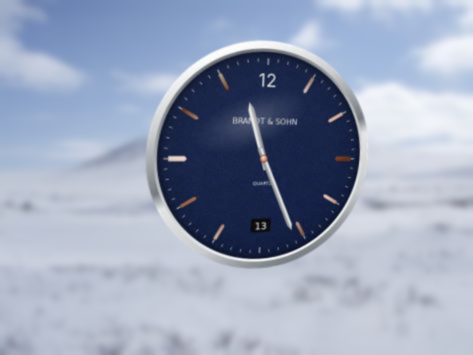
11:26
